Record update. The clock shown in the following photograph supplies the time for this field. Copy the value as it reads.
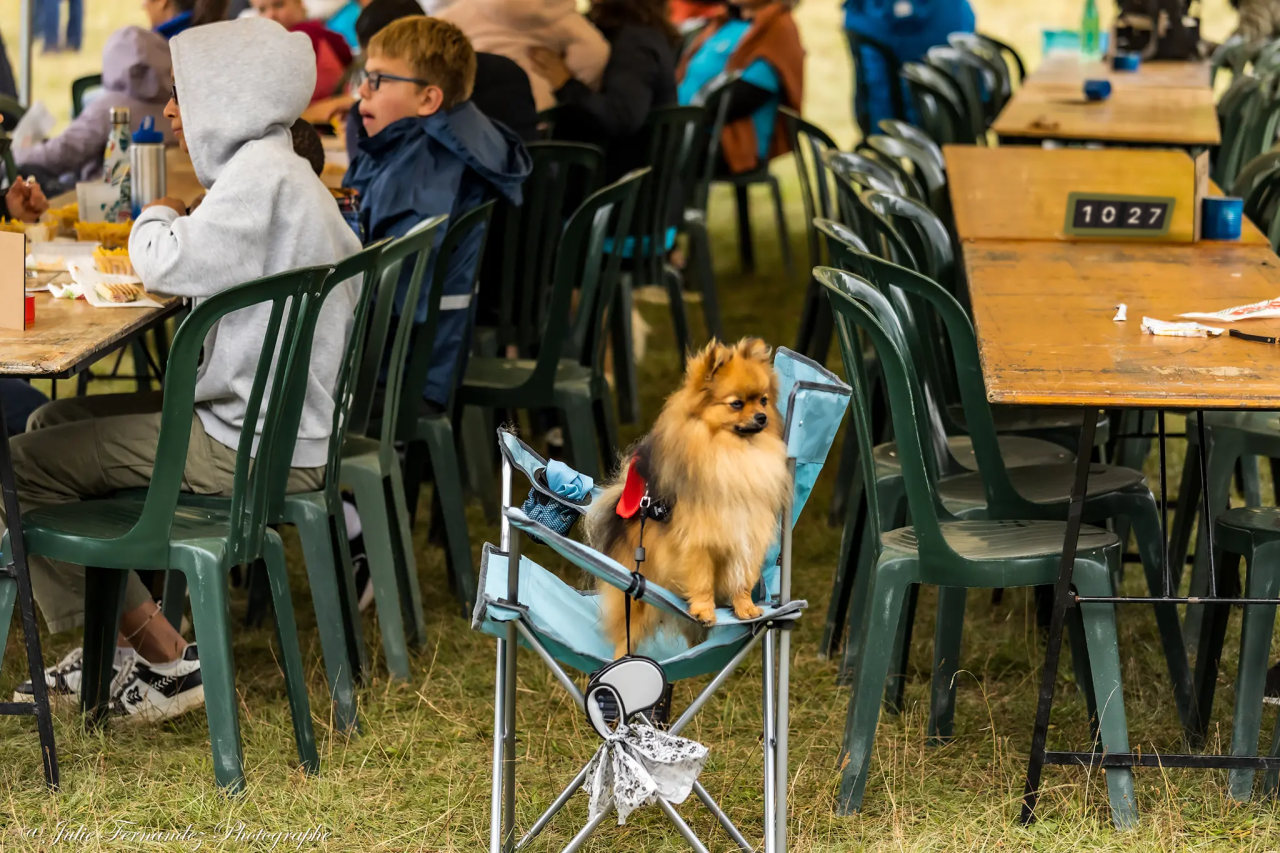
10:27
